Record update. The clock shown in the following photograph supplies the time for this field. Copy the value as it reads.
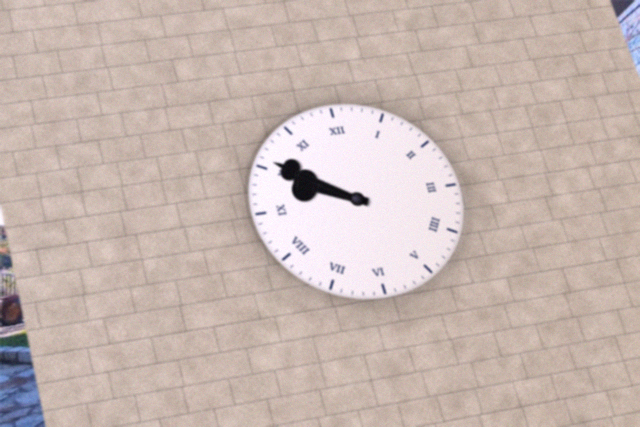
9:51
